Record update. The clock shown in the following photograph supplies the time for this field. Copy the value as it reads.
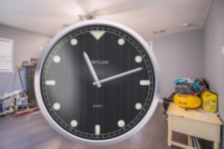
11:12
